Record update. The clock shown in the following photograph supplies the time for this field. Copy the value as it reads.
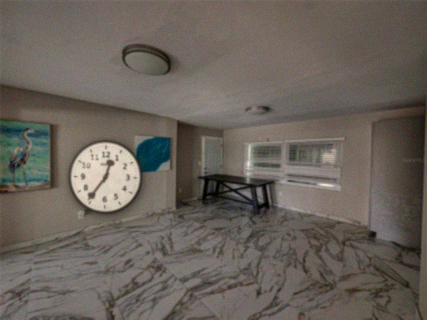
12:36
